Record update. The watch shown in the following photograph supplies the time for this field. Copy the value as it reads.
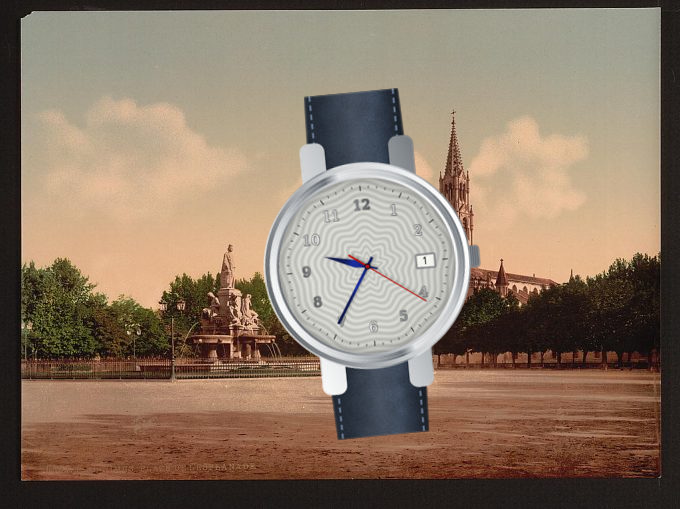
9:35:21
